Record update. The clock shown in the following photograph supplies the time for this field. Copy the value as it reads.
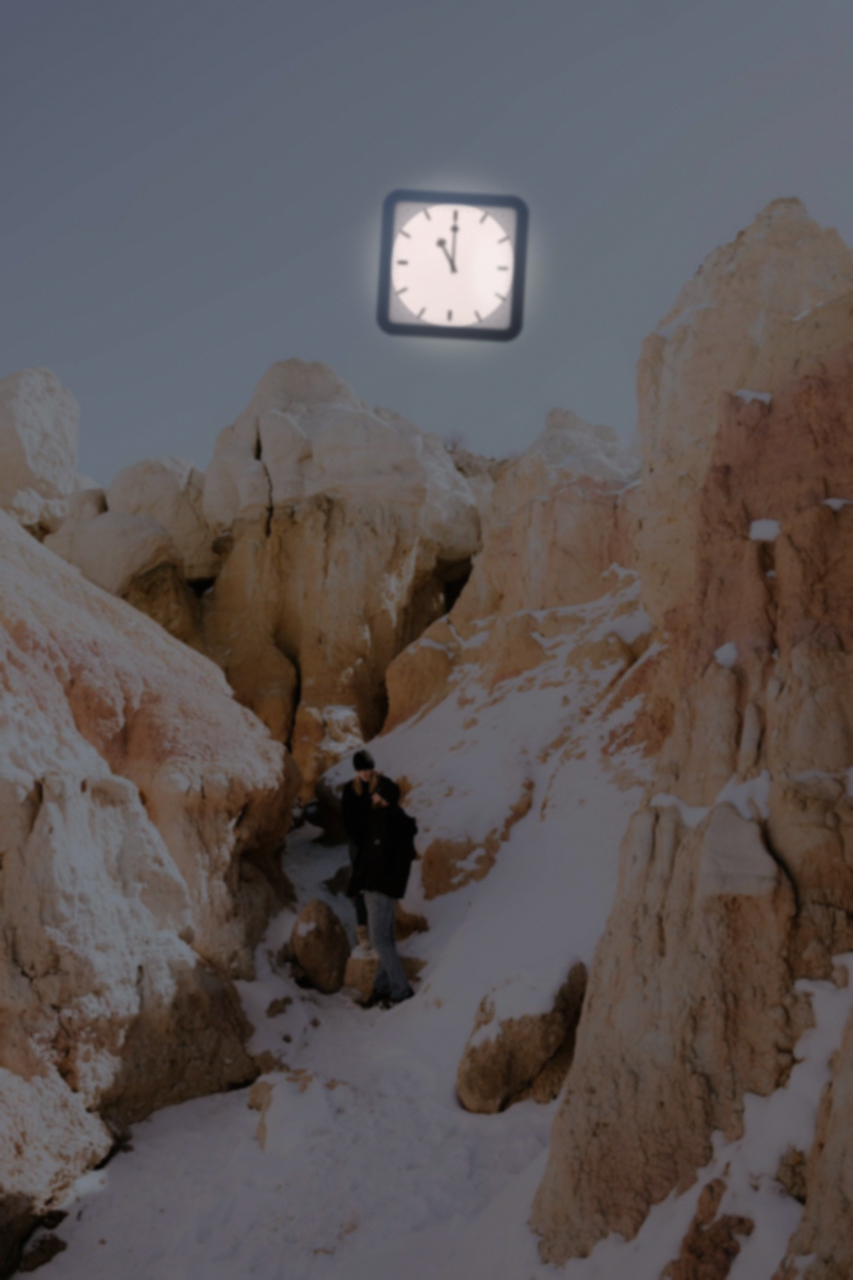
11:00
